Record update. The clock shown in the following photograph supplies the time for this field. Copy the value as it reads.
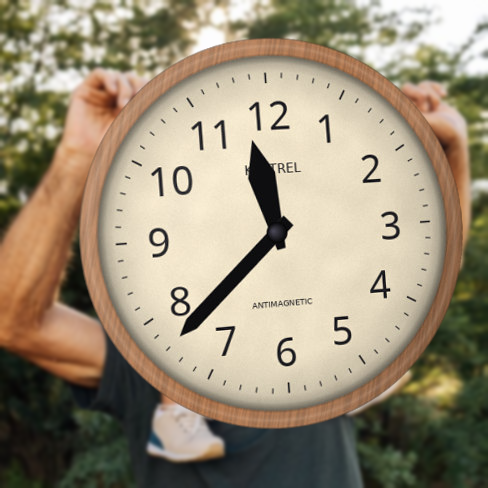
11:38
